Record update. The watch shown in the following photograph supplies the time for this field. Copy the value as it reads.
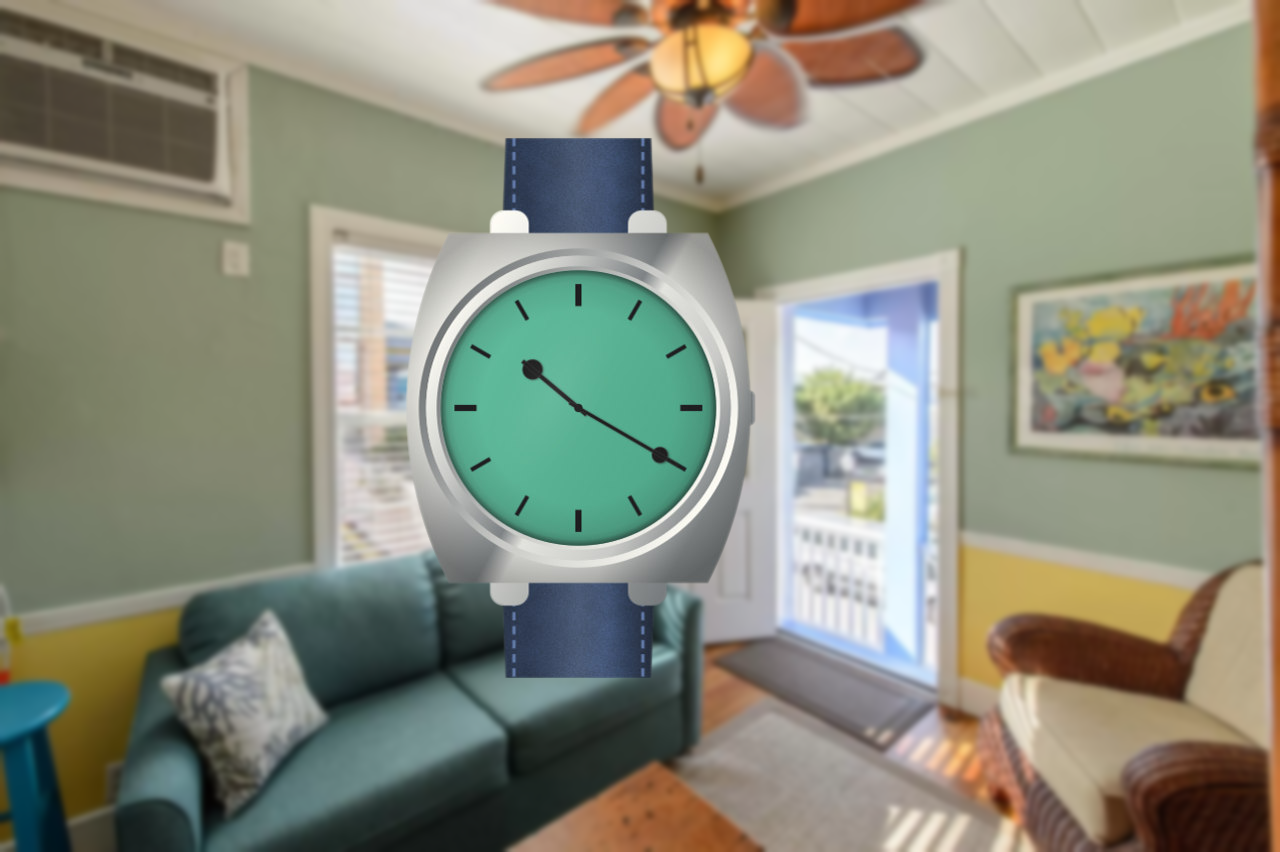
10:20
